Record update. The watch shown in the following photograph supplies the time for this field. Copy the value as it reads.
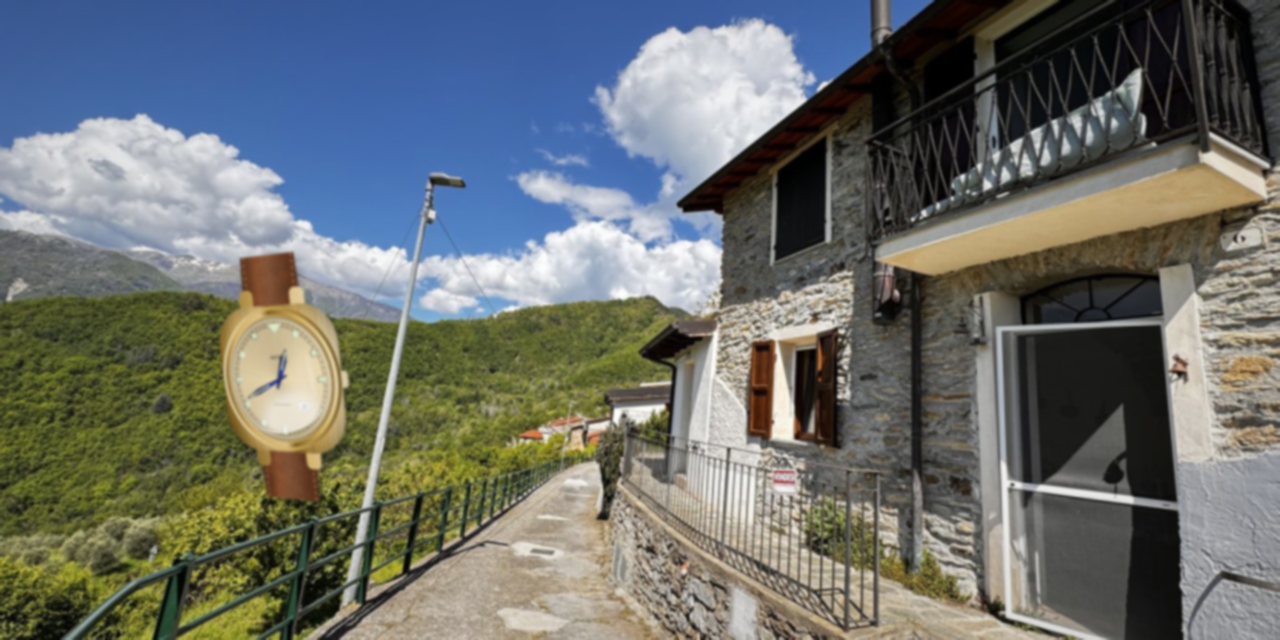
12:41
